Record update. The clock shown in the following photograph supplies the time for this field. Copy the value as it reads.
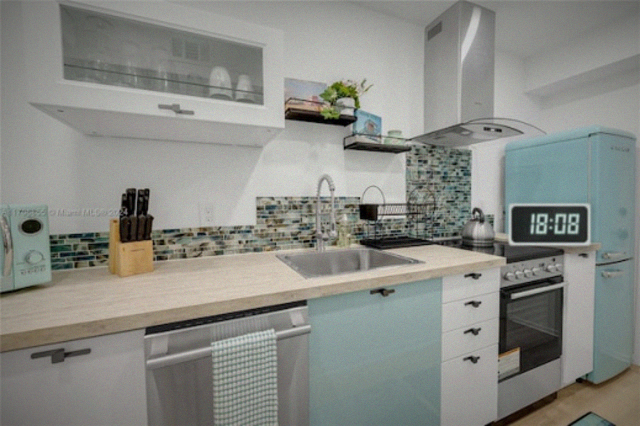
18:08
